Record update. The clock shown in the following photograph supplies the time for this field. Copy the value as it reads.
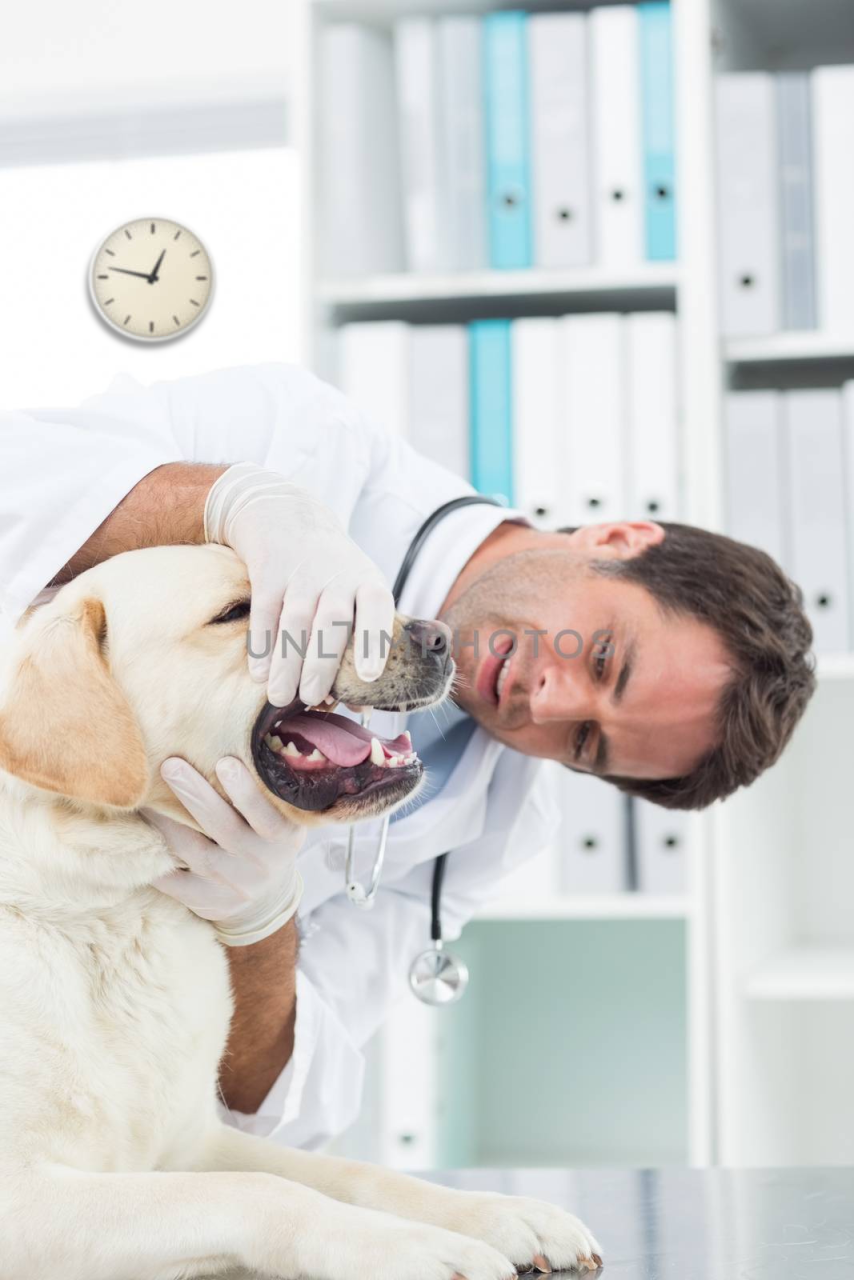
12:47
